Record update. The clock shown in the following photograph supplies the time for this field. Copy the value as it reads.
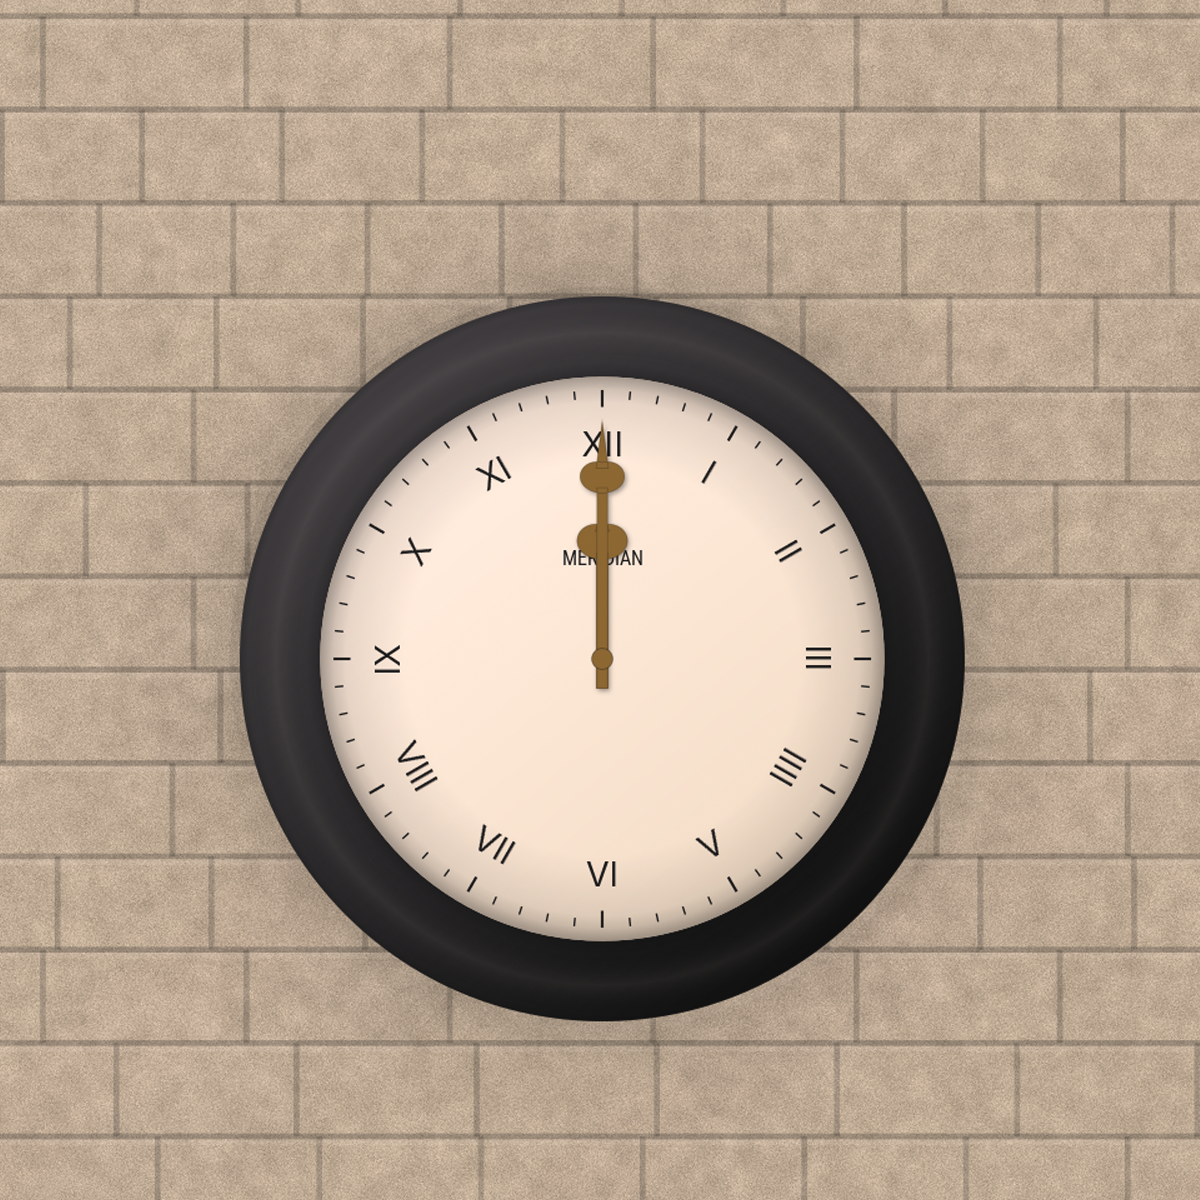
12:00
